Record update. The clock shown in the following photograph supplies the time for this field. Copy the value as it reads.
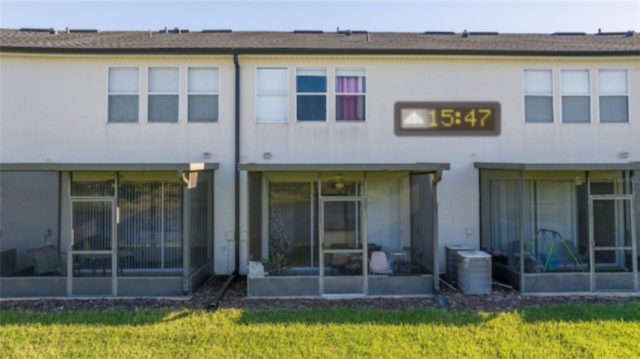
15:47
